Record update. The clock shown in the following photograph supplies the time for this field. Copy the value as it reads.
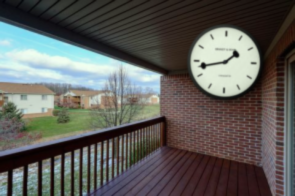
1:43
